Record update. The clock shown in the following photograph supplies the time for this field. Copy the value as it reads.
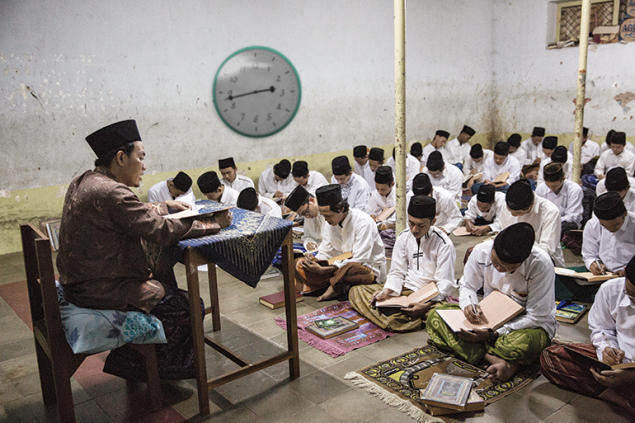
2:43
